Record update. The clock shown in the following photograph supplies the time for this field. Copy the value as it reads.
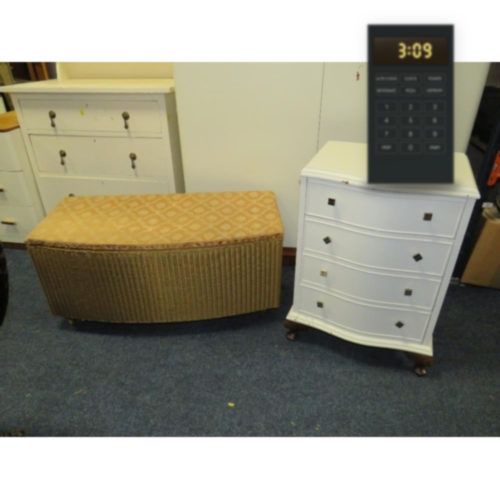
3:09
